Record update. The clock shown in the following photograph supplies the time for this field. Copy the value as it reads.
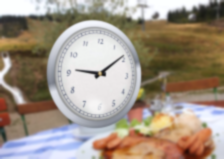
9:09
